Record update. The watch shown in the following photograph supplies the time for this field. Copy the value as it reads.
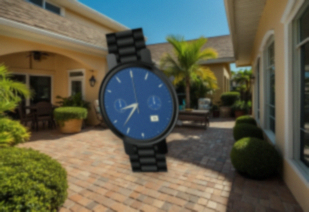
8:37
